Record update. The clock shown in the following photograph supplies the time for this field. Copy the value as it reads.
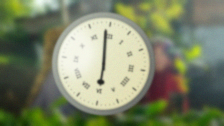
5:59
